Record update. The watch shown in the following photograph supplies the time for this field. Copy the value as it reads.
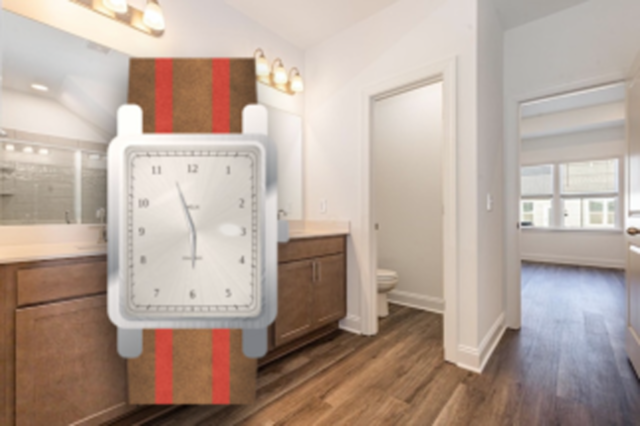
5:57
